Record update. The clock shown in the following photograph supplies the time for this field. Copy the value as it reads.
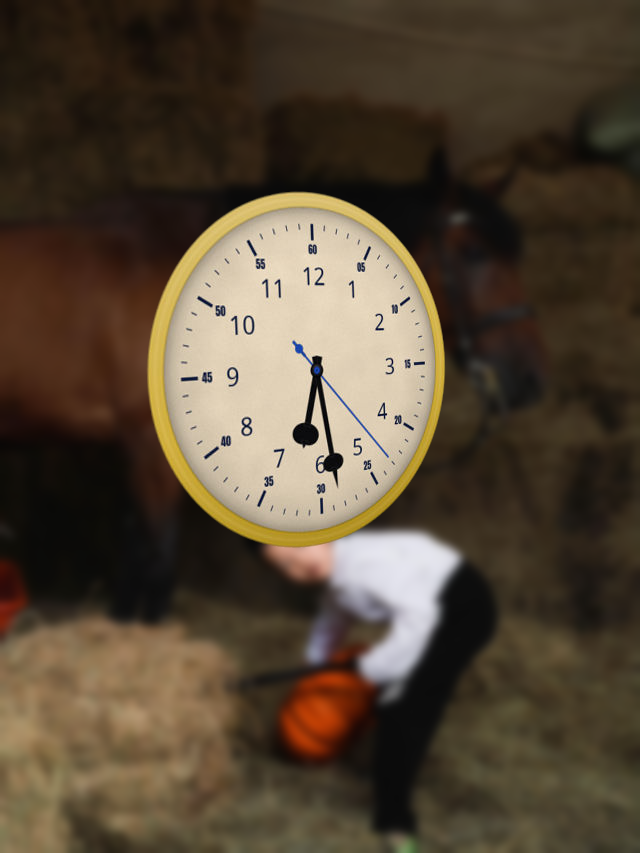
6:28:23
